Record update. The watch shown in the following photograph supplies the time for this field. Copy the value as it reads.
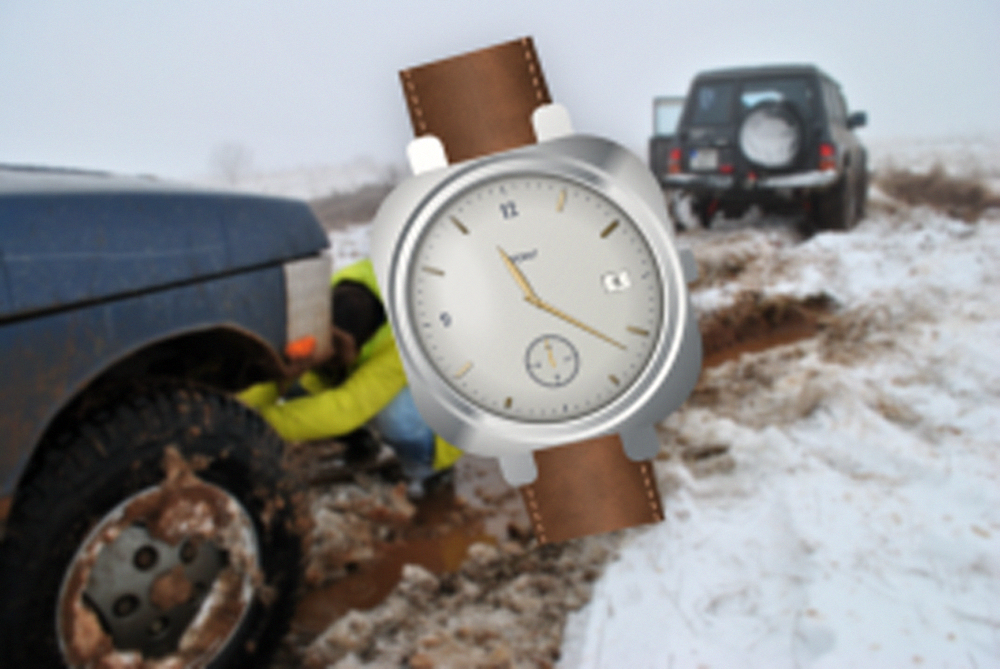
11:22
